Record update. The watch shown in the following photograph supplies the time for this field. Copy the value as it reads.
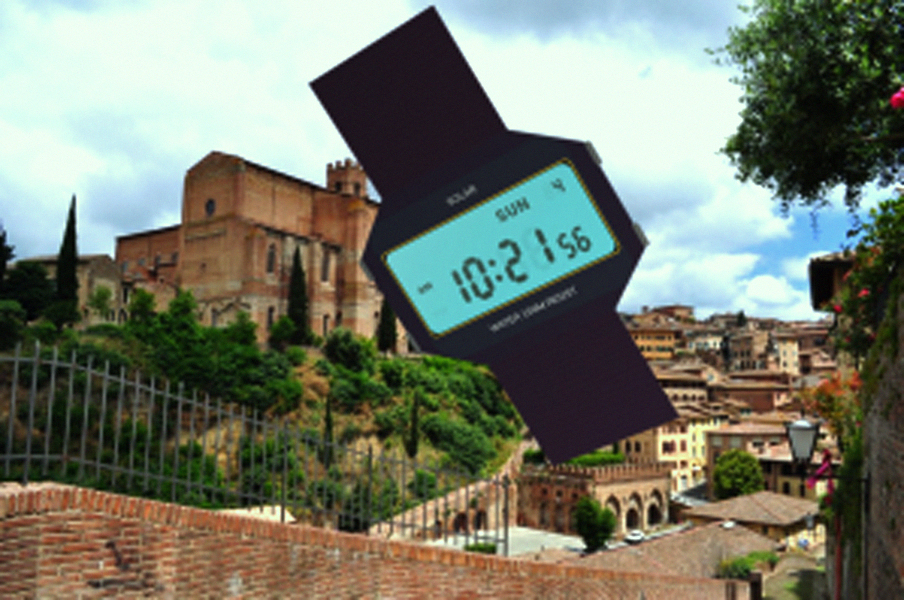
10:21:56
